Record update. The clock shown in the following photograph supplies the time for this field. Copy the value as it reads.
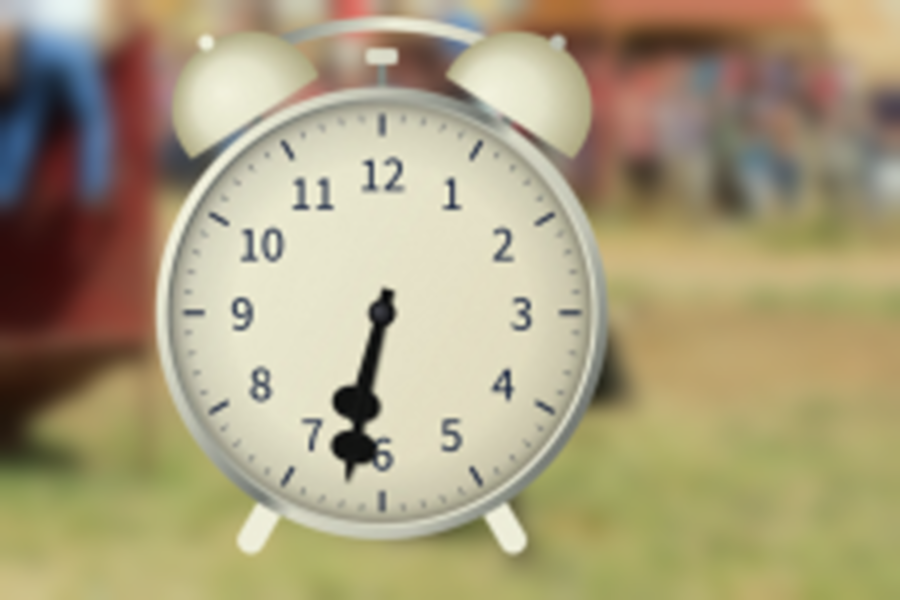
6:32
